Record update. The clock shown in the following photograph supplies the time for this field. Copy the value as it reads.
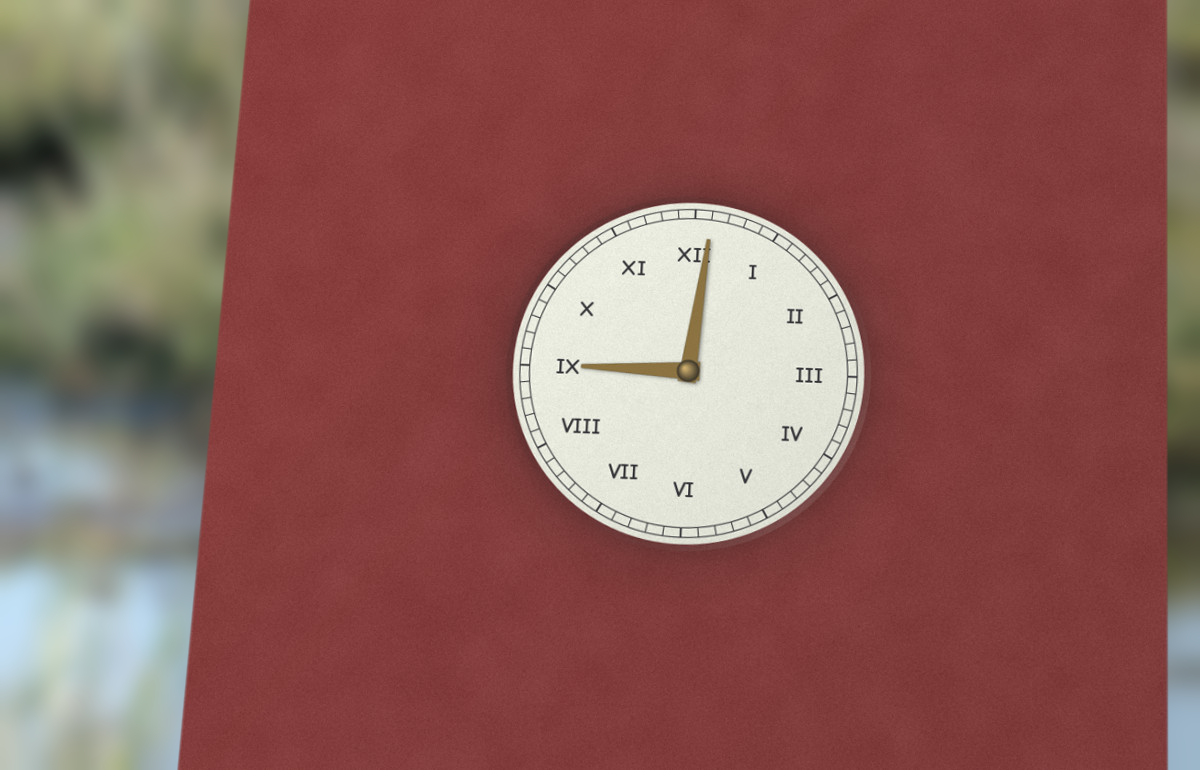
9:01
